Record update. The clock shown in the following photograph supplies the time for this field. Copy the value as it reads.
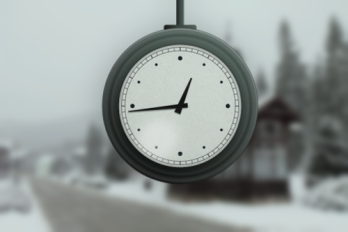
12:44
